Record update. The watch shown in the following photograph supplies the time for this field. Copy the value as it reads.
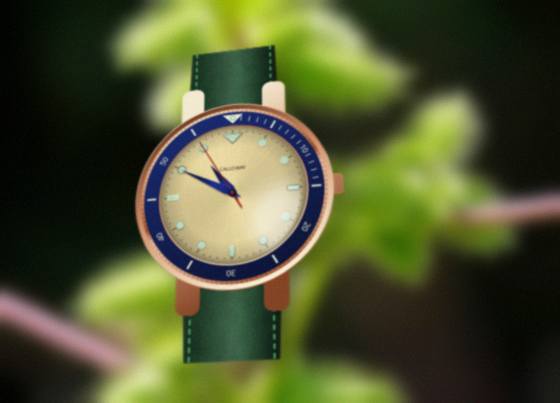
10:49:55
